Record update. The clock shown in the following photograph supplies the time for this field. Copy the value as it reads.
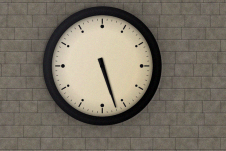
5:27
